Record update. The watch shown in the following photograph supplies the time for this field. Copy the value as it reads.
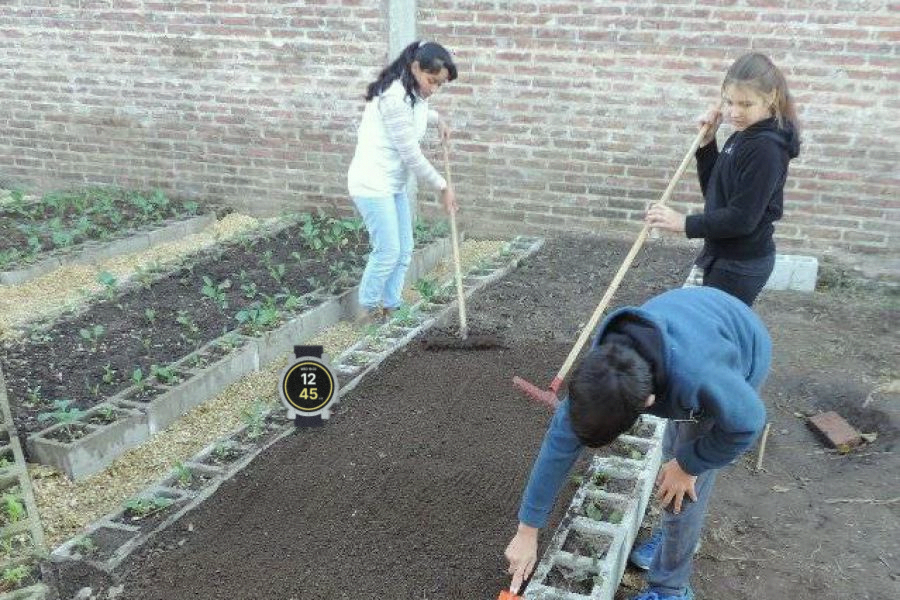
12:45
